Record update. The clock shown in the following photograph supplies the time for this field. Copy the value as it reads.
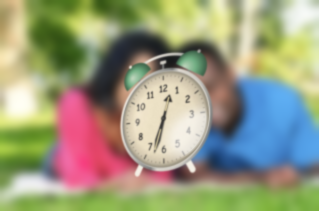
12:33
